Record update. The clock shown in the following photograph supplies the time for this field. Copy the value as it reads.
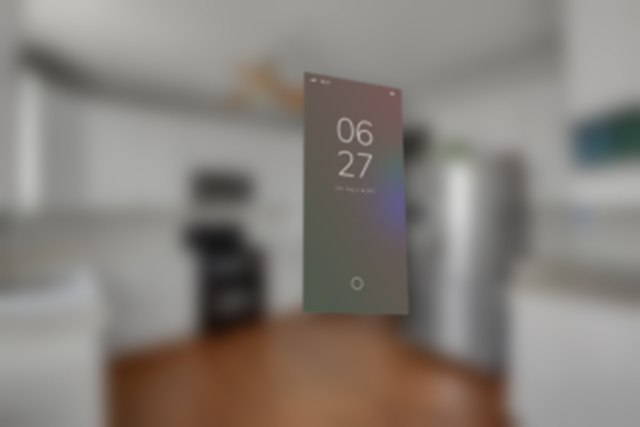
6:27
